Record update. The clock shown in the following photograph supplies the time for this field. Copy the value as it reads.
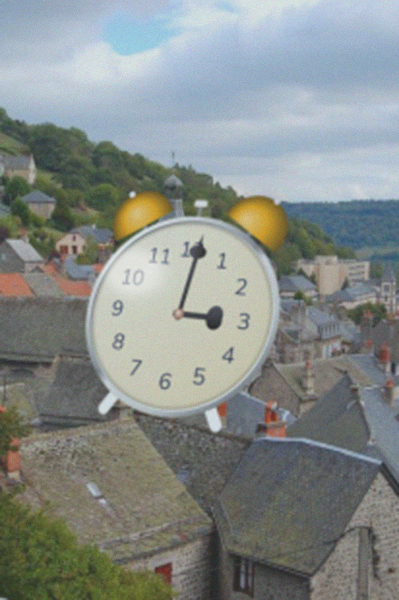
3:01
